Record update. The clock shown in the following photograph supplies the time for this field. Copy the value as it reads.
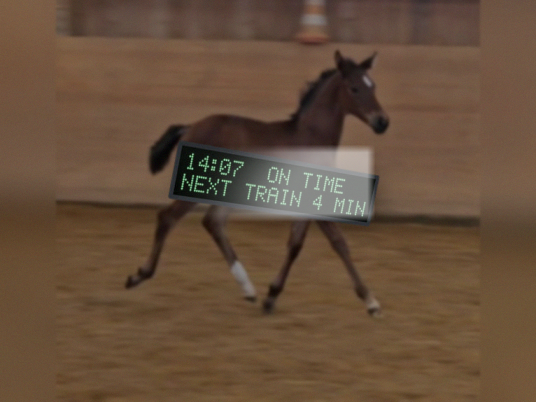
14:07
